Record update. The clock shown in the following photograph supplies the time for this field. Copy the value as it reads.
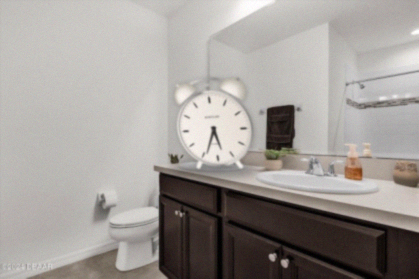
5:34
